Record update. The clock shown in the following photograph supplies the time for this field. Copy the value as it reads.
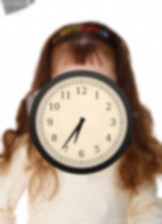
6:36
